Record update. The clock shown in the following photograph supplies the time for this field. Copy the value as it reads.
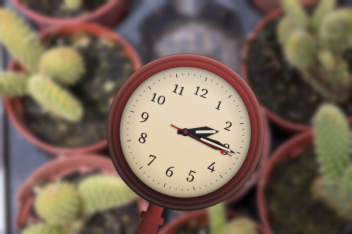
2:15:16
